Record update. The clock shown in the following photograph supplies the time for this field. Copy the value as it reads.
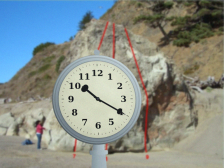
10:20
